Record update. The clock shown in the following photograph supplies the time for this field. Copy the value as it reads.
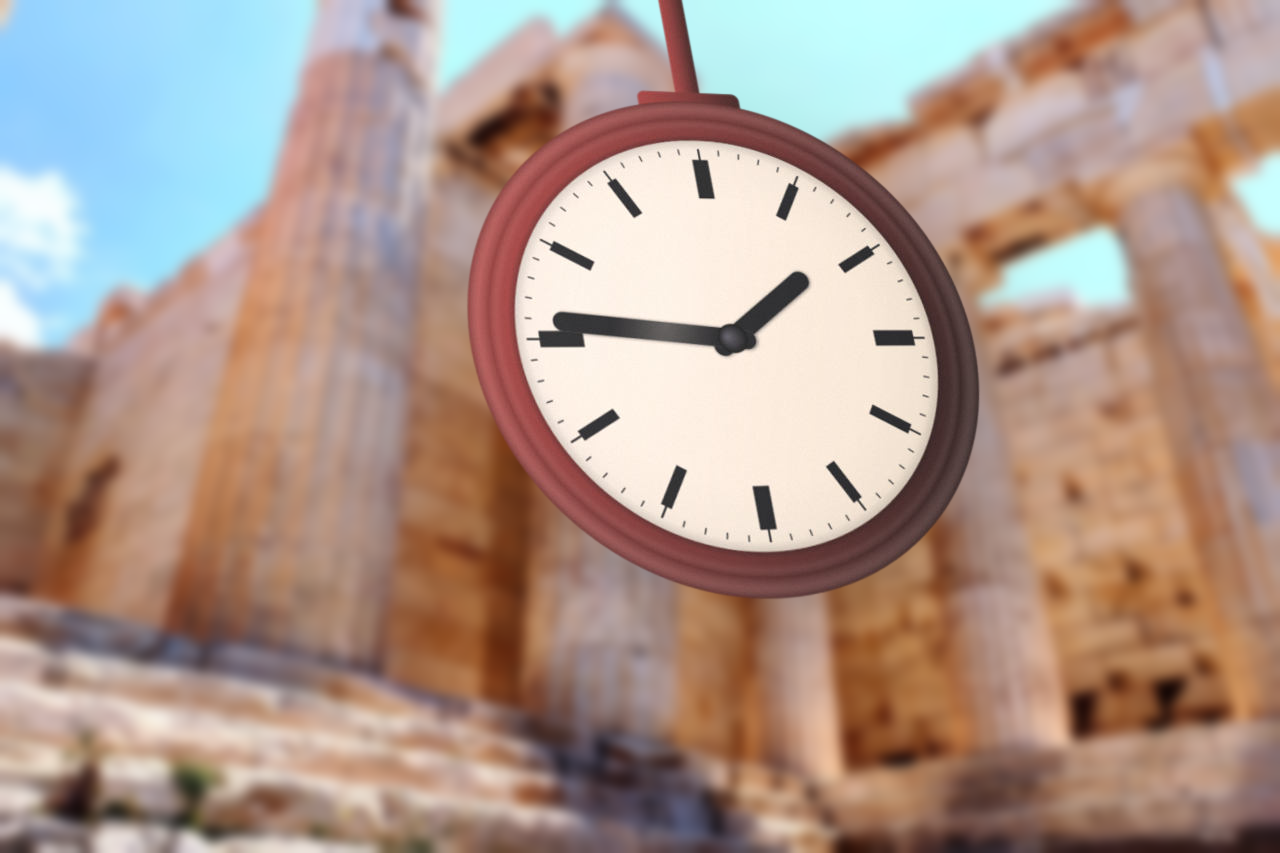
1:46
